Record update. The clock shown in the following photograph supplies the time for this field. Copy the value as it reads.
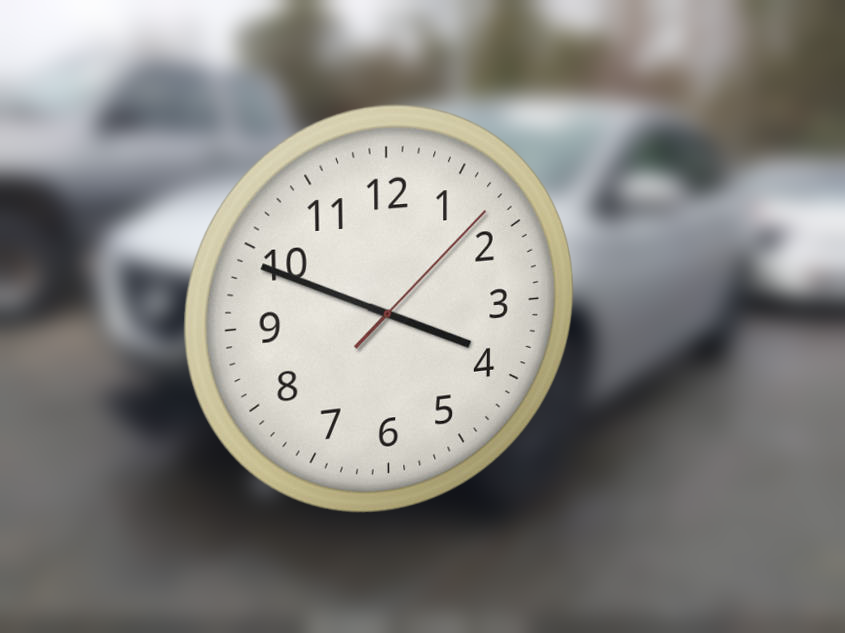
3:49:08
